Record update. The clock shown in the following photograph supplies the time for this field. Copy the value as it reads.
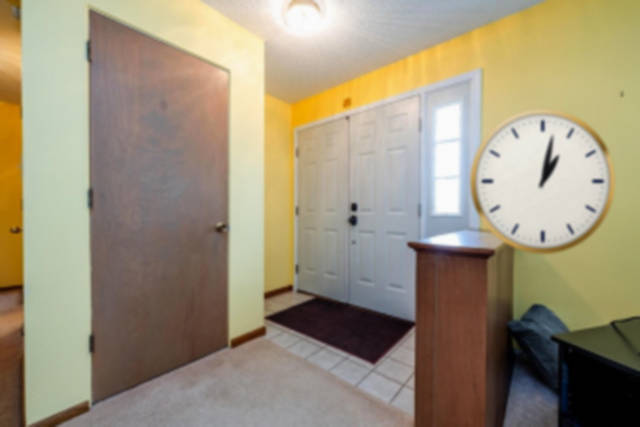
1:02
